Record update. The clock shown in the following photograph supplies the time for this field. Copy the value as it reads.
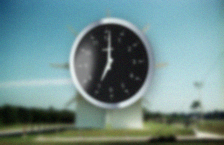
7:01
